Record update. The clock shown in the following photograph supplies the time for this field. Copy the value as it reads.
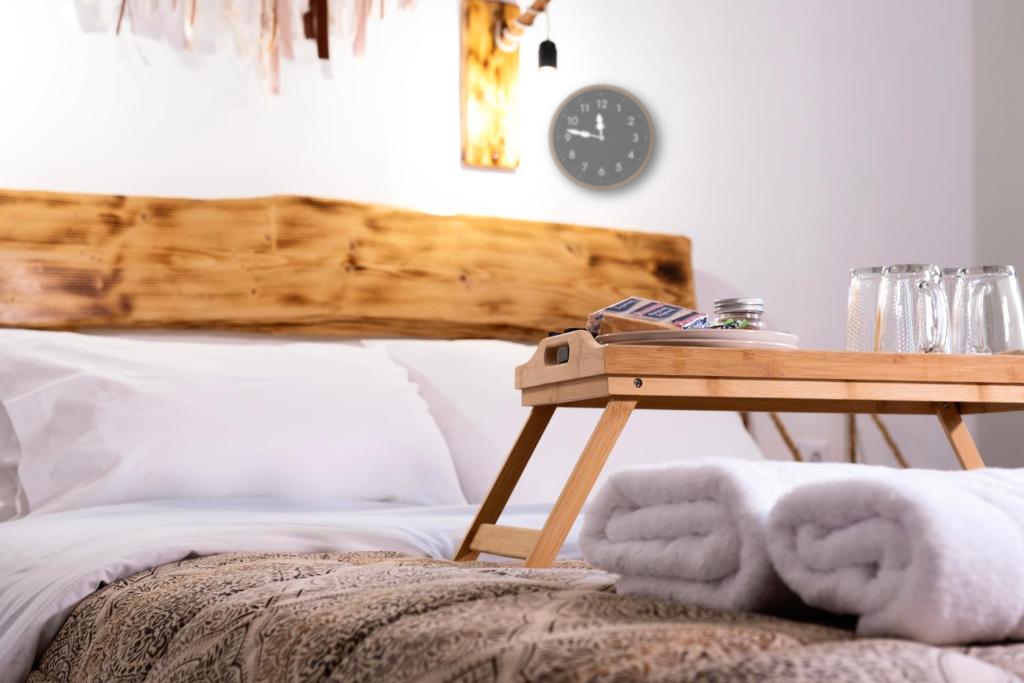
11:47
